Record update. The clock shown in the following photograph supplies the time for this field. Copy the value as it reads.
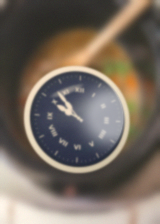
9:53
